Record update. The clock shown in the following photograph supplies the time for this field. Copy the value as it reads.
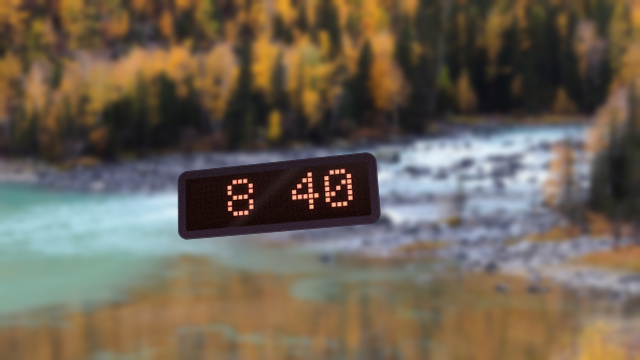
8:40
